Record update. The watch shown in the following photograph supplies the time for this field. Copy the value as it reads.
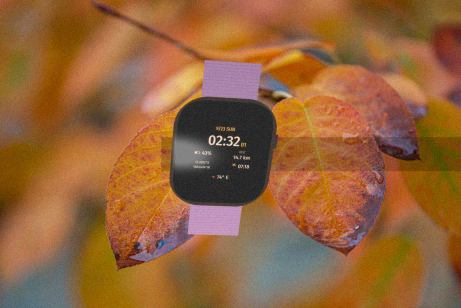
2:32
